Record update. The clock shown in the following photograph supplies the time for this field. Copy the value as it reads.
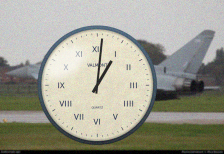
1:01
